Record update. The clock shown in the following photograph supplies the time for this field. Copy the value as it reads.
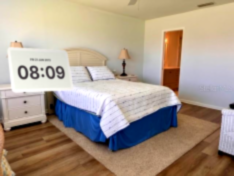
8:09
